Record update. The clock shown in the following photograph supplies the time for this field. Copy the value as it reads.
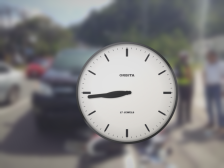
8:44
